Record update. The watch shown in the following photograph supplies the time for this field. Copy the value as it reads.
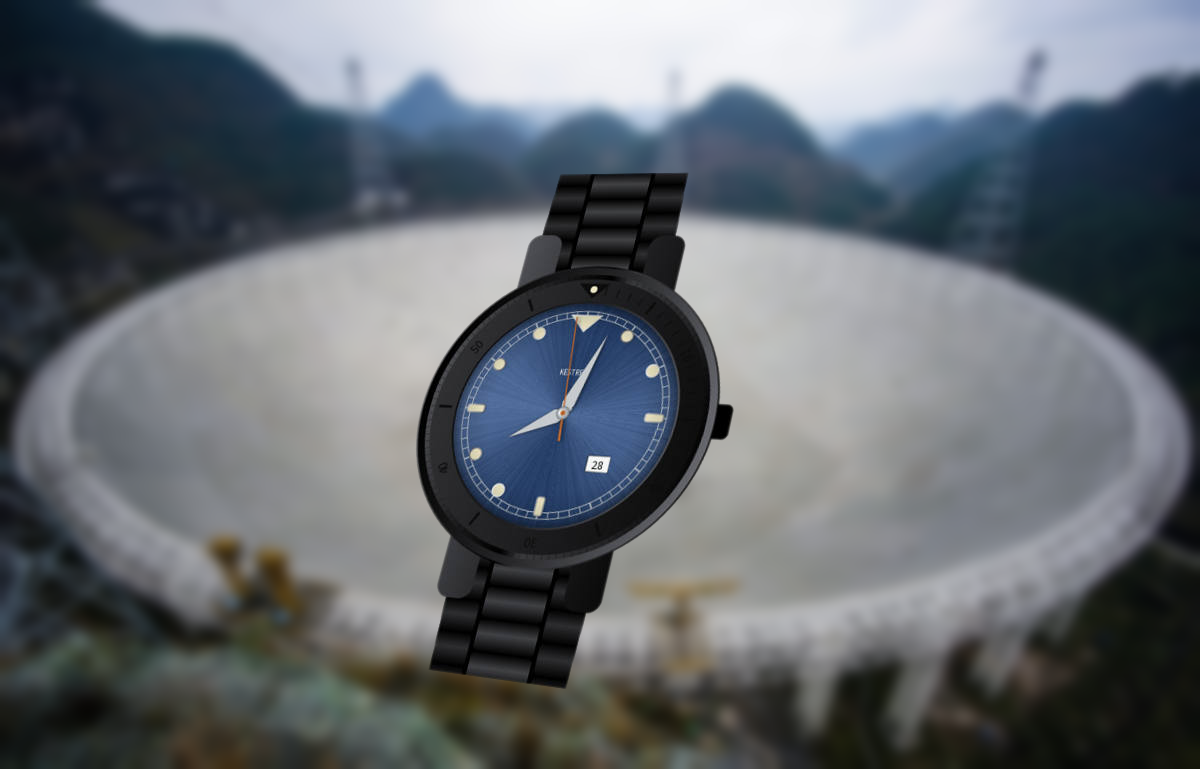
8:02:59
